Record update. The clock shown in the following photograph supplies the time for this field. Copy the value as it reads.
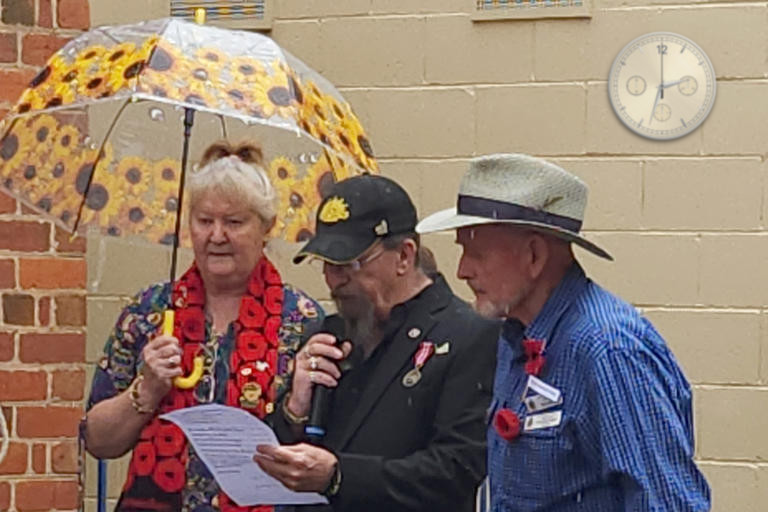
2:33
